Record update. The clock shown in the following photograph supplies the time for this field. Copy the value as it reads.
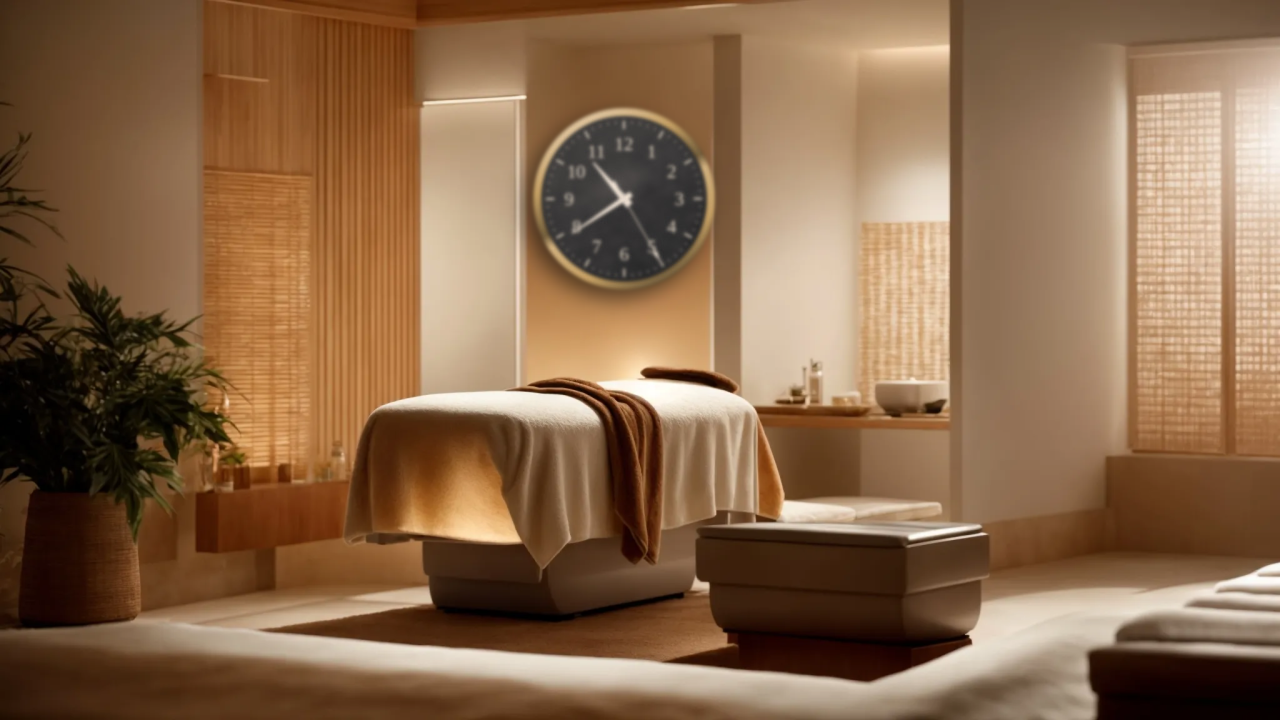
10:39:25
